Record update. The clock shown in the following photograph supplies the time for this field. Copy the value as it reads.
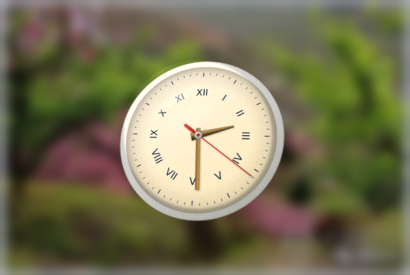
2:29:21
